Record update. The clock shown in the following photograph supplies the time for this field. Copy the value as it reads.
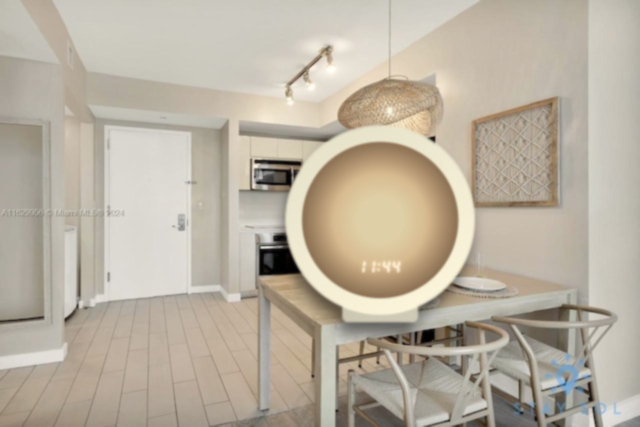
11:44
